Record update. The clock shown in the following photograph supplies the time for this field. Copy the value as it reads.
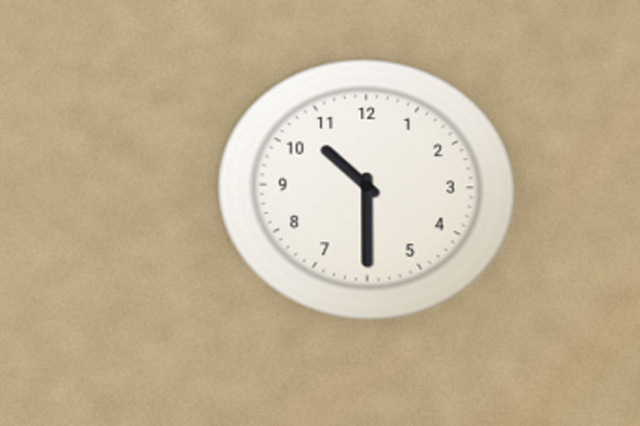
10:30
